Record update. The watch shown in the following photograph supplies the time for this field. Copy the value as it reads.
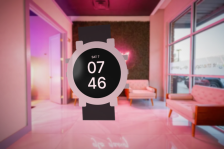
7:46
